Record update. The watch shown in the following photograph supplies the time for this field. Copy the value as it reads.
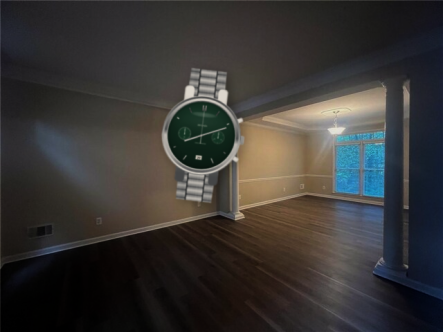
8:11
